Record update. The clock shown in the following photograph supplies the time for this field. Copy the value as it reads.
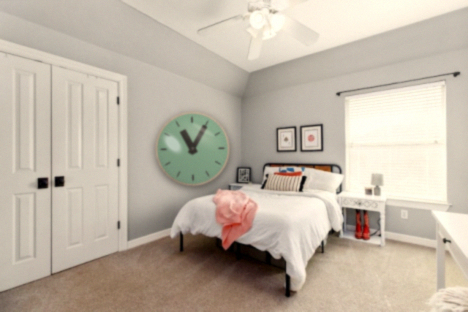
11:05
